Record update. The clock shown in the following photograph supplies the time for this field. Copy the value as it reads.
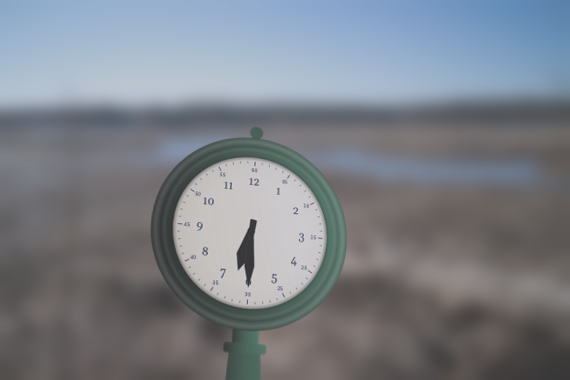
6:30
